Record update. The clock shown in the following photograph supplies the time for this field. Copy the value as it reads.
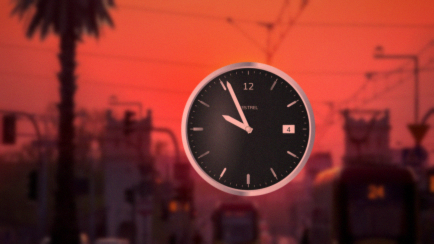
9:56
